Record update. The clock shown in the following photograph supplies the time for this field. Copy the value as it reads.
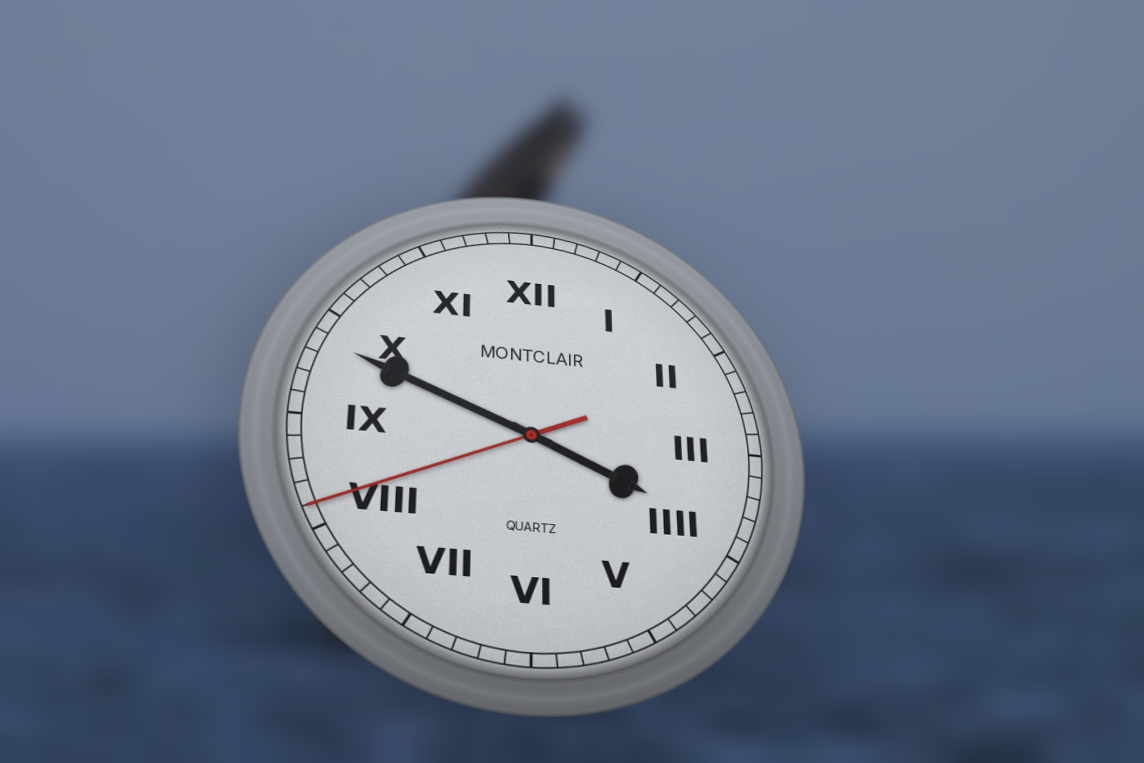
3:48:41
